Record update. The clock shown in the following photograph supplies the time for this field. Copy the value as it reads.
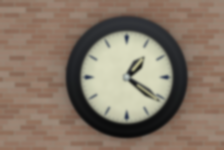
1:21
